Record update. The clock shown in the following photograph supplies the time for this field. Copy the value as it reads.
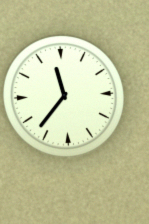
11:37
